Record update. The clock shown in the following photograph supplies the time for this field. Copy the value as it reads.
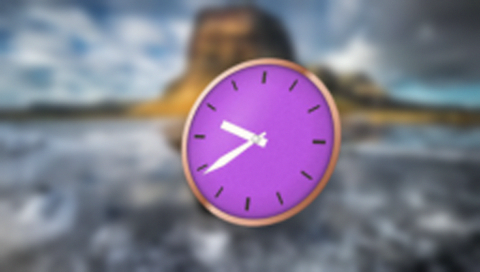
9:39
